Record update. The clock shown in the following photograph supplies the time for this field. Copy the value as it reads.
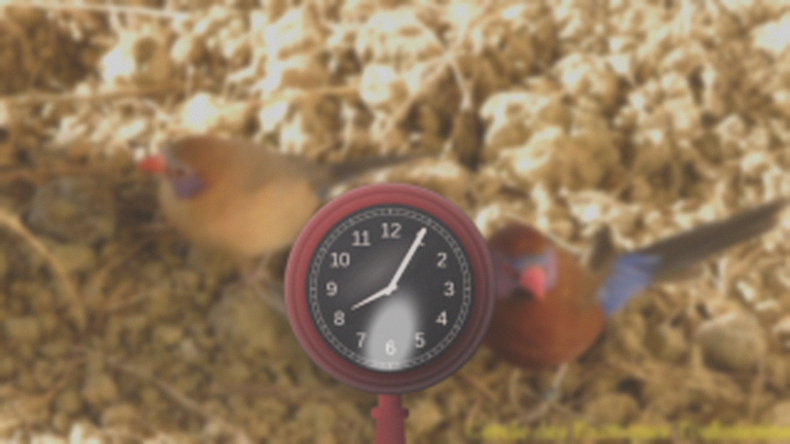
8:05
